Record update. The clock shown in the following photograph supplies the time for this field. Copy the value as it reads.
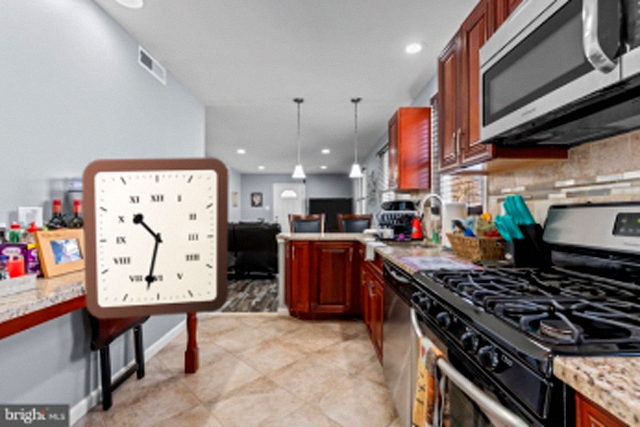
10:32
